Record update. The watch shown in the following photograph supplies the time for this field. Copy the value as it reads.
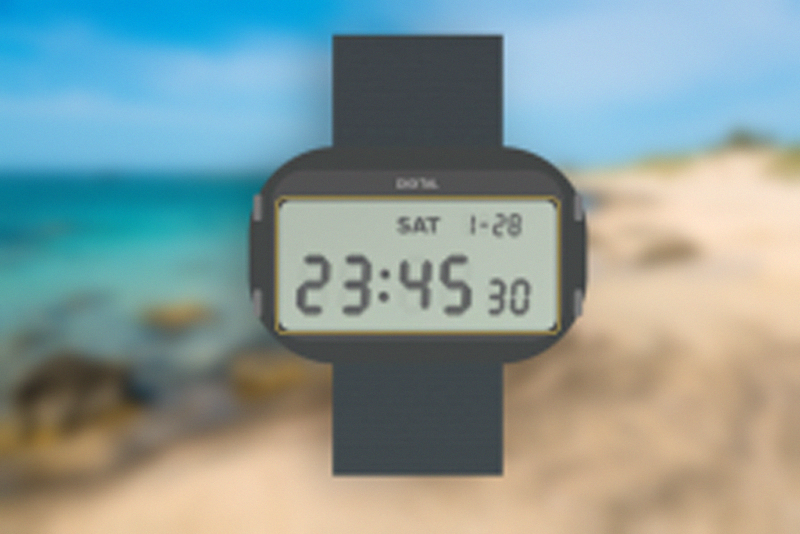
23:45:30
